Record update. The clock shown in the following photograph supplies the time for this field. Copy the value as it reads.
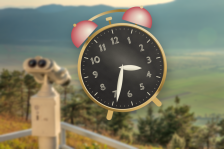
3:34
